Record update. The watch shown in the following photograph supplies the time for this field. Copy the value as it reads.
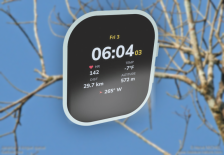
6:04
